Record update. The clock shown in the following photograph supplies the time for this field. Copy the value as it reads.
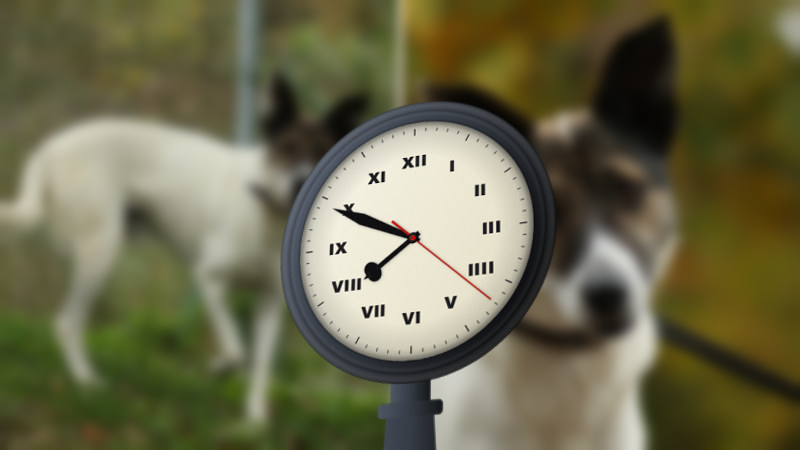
7:49:22
